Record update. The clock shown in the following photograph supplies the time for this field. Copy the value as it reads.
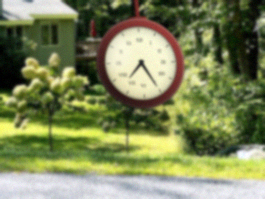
7:25
